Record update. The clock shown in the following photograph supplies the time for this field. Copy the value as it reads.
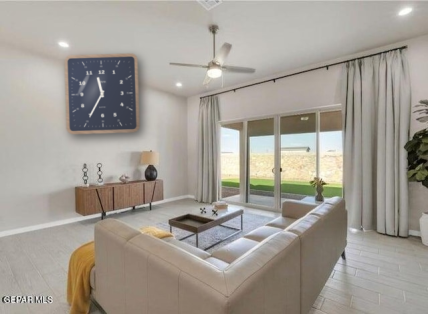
11:35
